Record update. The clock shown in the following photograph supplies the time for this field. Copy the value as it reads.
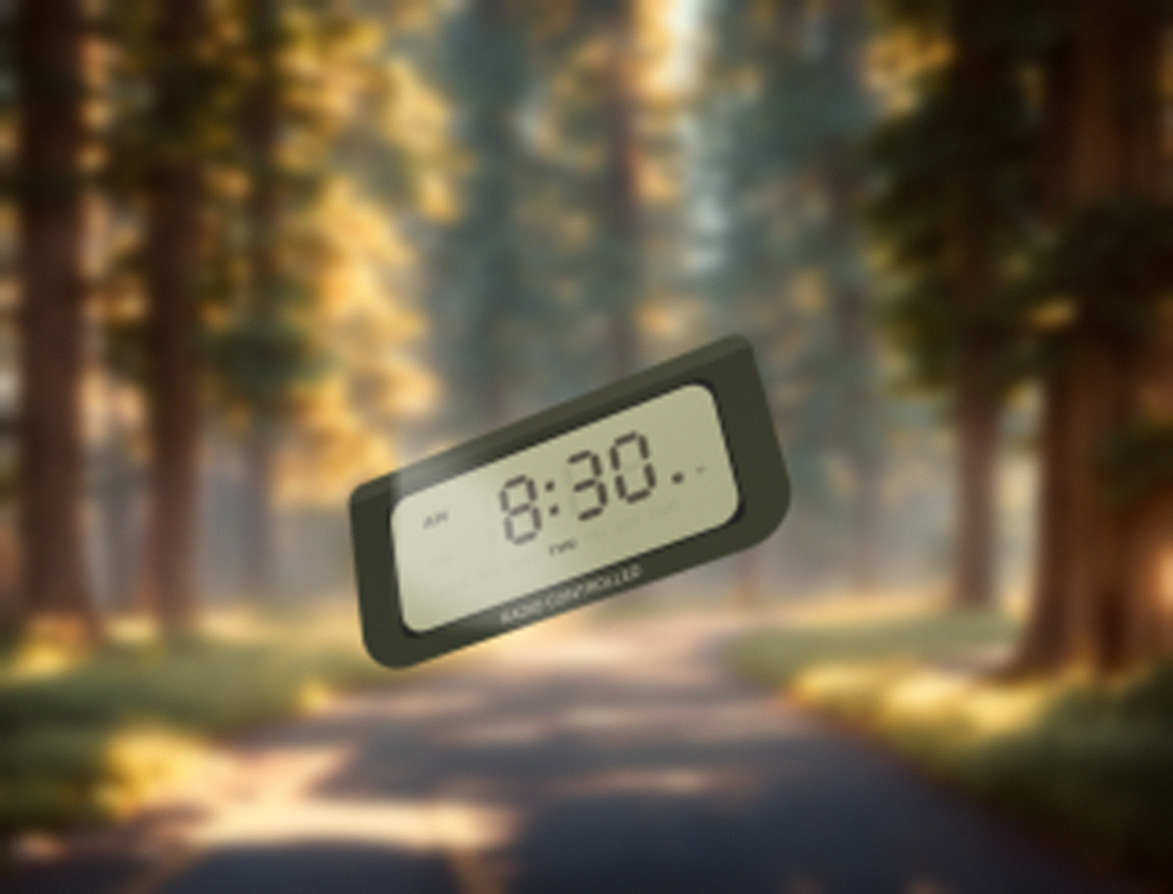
8:30
